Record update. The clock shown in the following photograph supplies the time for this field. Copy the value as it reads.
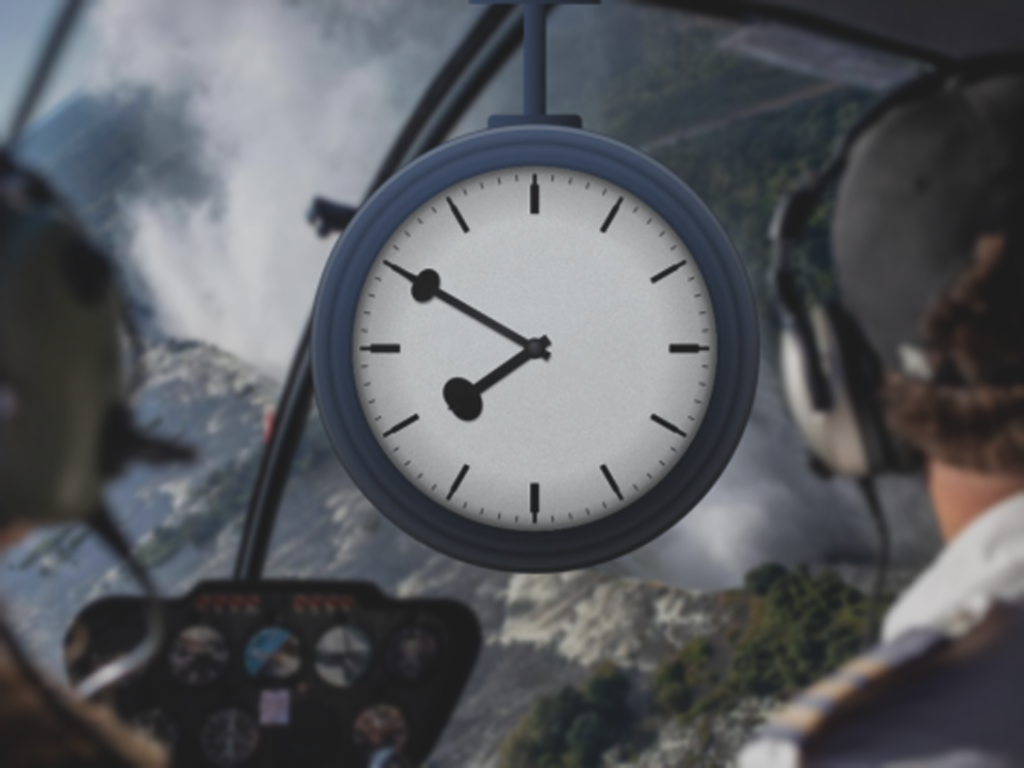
7:50
